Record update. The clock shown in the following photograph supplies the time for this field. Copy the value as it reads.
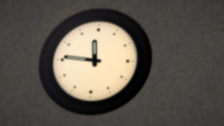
11:46
